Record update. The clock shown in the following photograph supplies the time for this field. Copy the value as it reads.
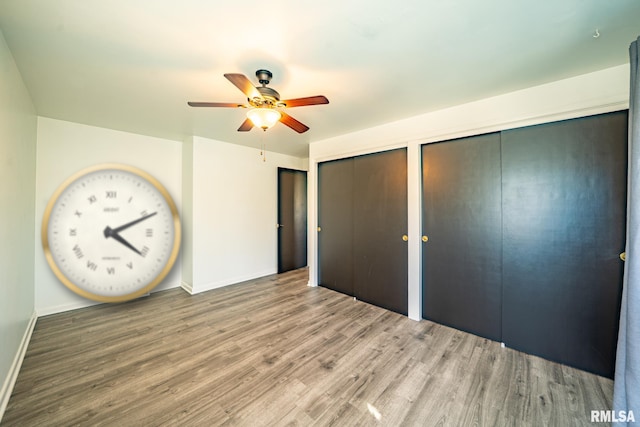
4:11
